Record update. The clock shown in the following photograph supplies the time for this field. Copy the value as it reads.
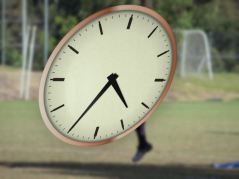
4:35
